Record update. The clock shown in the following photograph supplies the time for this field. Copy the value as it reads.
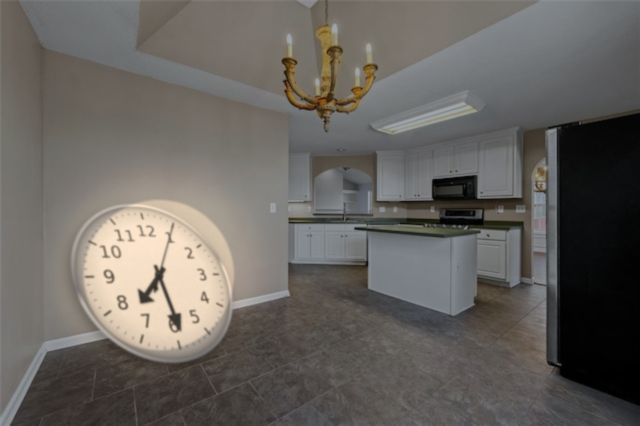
7:29:05
